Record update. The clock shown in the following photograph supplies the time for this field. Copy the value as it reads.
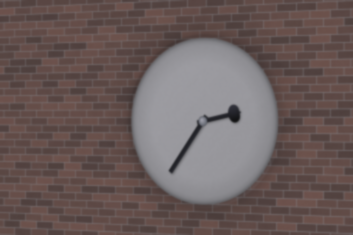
2:36
